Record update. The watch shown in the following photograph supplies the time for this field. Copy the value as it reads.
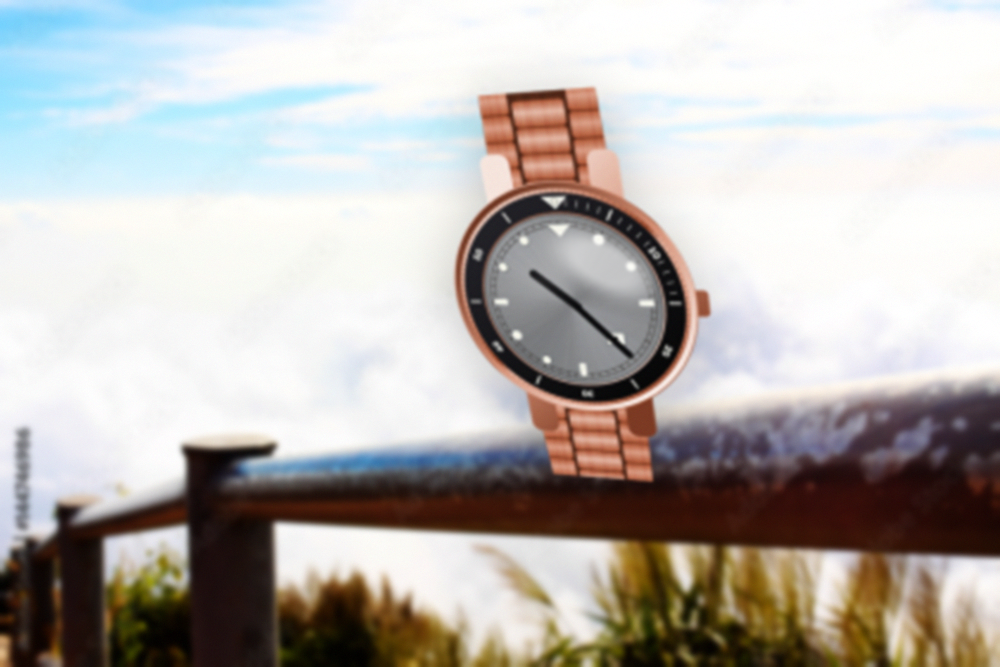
10:23
